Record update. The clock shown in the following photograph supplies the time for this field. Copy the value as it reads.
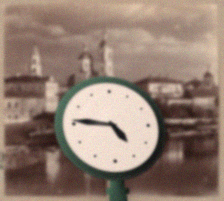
4:46
